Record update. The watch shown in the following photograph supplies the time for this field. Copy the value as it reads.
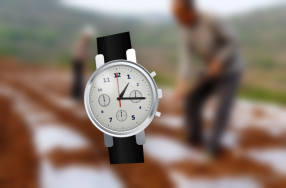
1:16
